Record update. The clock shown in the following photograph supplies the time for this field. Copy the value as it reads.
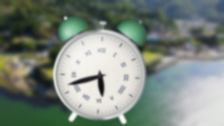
5:42
